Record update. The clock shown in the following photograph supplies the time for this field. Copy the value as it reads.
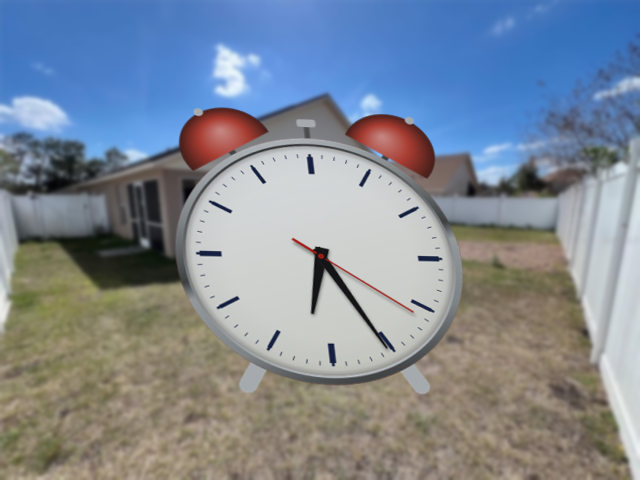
6:25:21
